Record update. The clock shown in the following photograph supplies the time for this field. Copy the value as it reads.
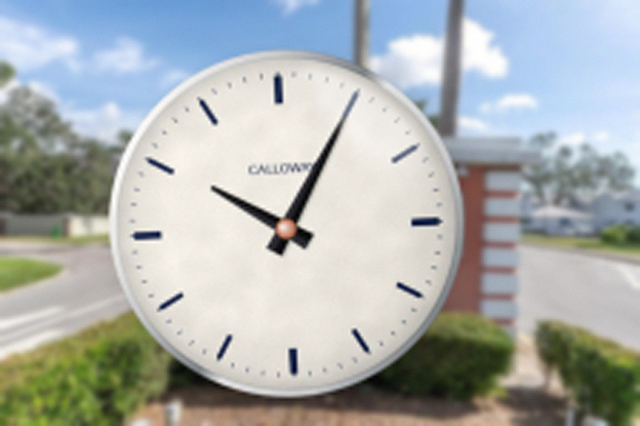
10:05
